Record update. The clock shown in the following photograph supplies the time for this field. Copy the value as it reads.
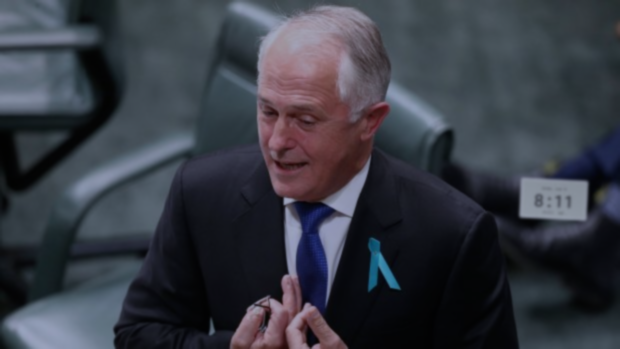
8:11
